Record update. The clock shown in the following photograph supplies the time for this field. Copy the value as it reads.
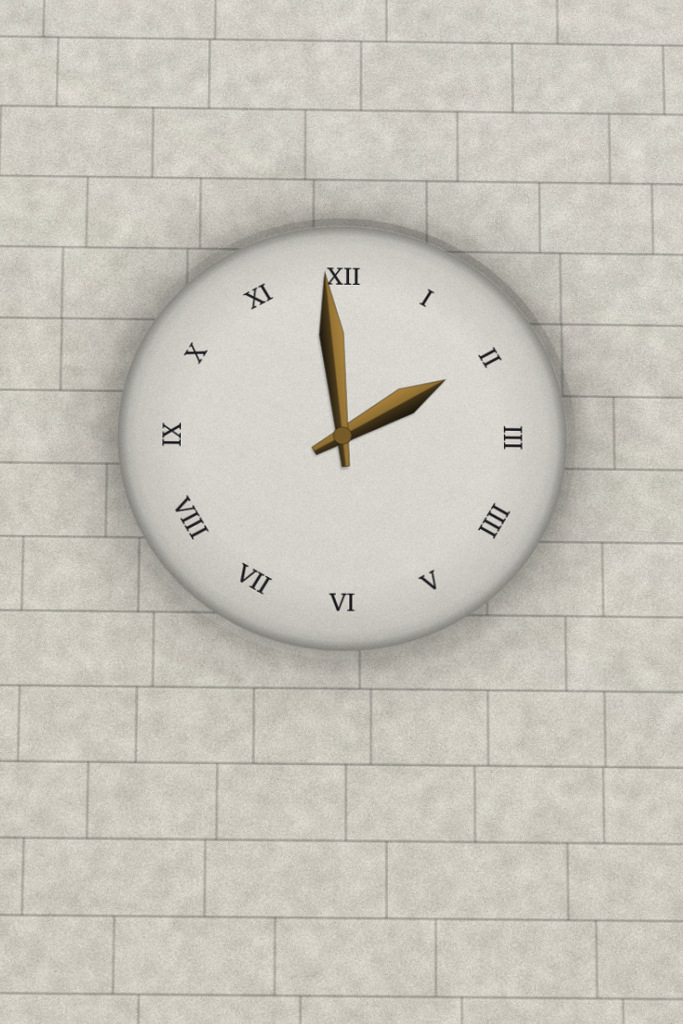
1:59
